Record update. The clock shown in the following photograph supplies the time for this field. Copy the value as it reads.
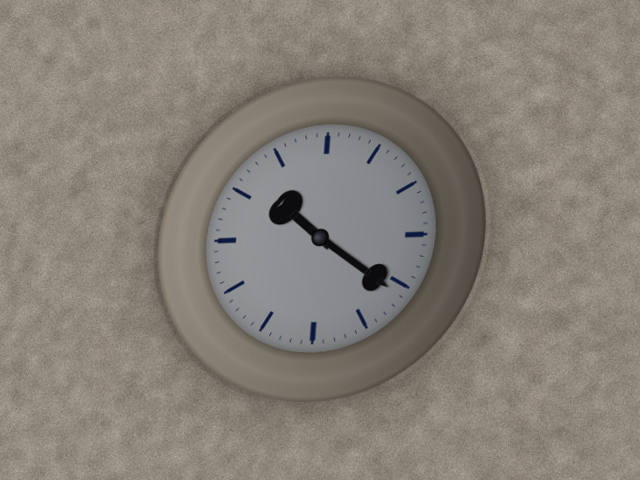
10:21
